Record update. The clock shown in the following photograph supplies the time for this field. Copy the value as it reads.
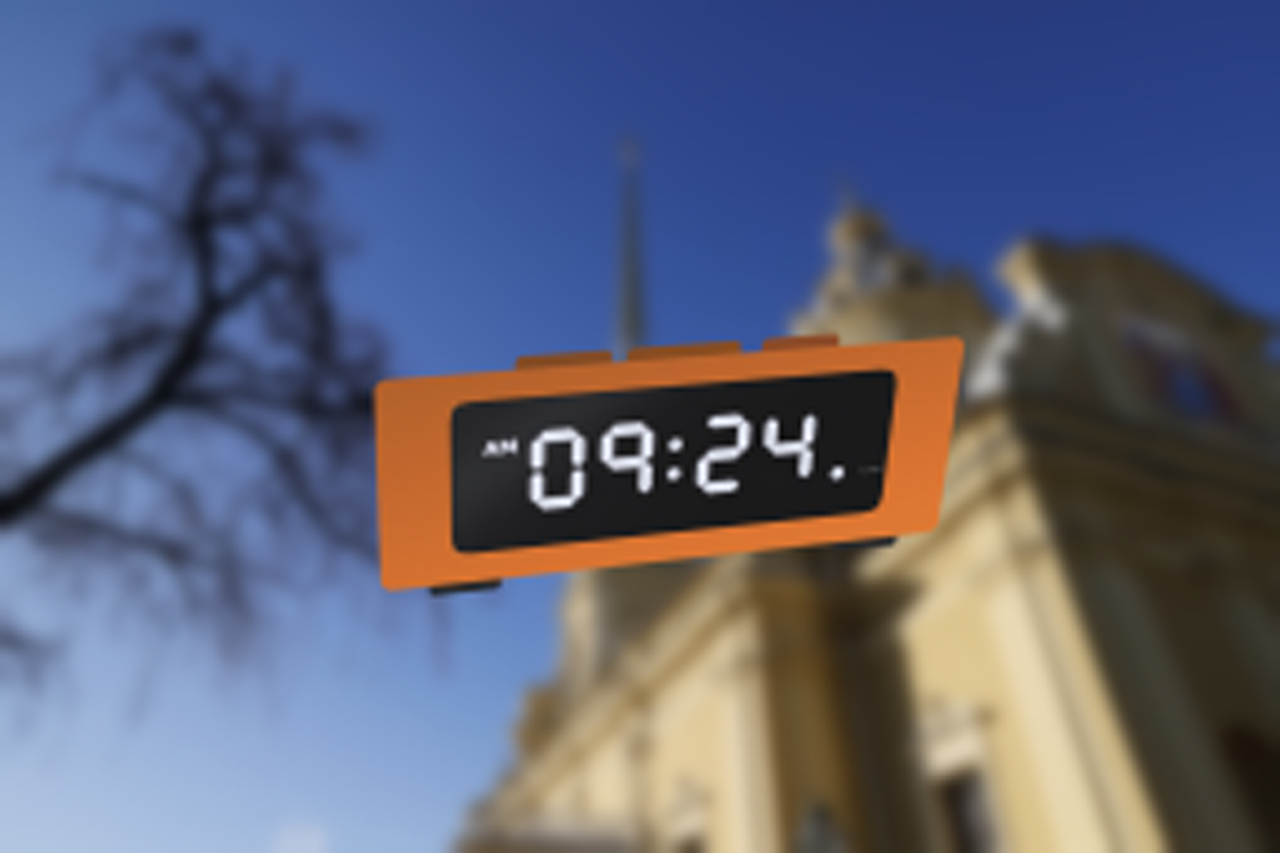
9:24
